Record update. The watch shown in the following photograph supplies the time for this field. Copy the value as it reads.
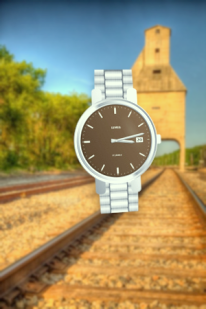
3:13
